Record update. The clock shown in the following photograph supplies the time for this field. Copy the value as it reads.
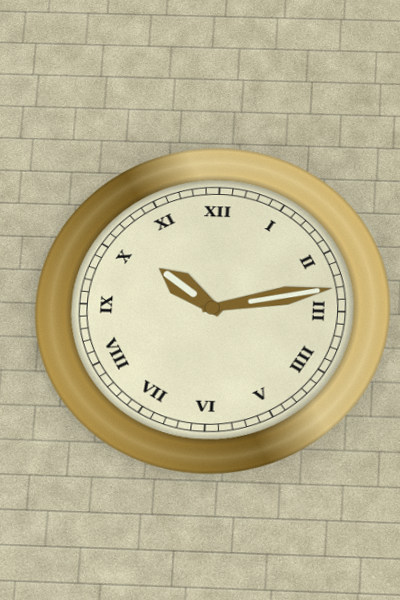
10:13
